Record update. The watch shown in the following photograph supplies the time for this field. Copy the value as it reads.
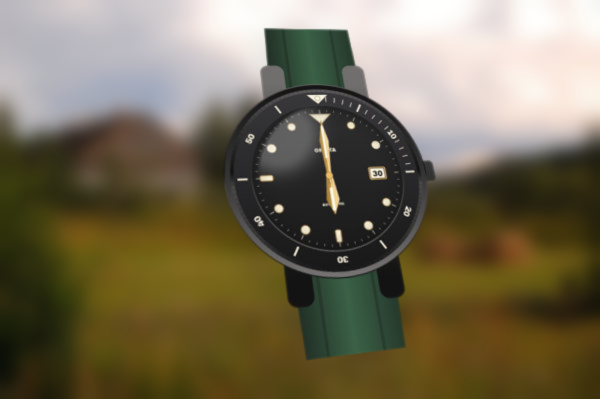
6:00
